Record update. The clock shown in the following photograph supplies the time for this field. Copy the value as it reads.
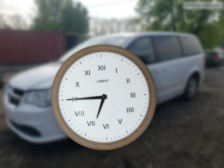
6:45
